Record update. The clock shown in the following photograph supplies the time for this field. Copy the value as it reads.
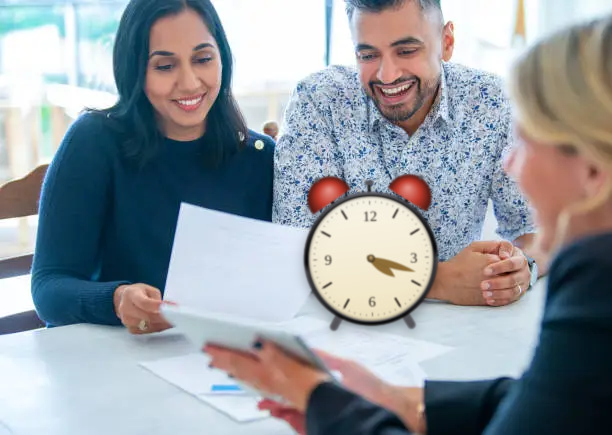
4:18
